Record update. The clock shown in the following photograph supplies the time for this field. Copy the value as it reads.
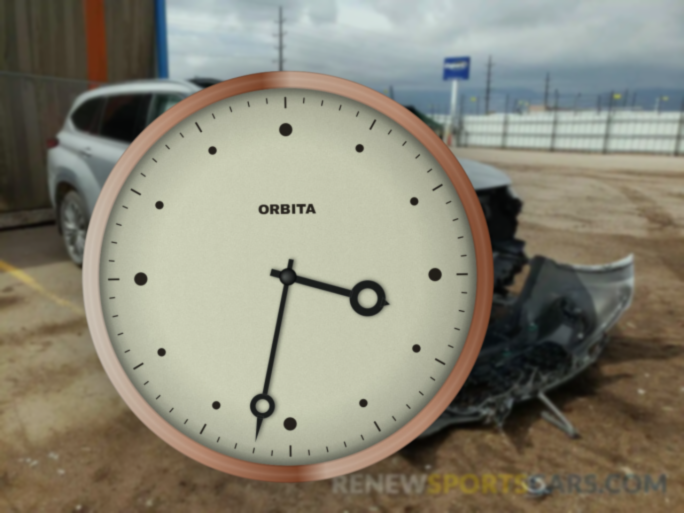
3:32
